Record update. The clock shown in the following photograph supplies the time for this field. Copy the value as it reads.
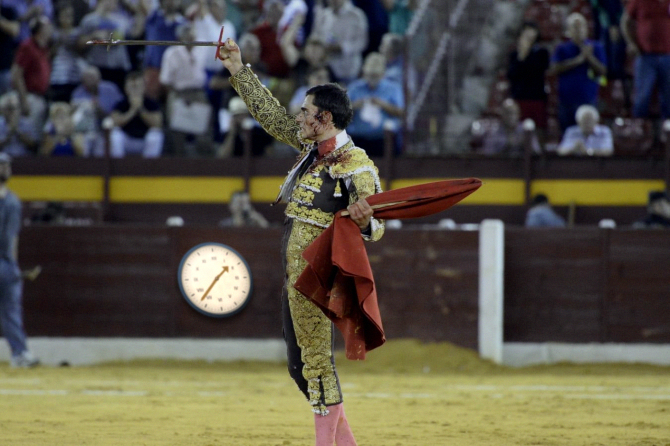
1:37
